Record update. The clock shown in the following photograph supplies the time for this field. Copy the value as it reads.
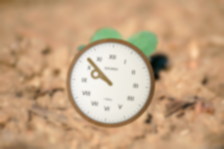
9:52
